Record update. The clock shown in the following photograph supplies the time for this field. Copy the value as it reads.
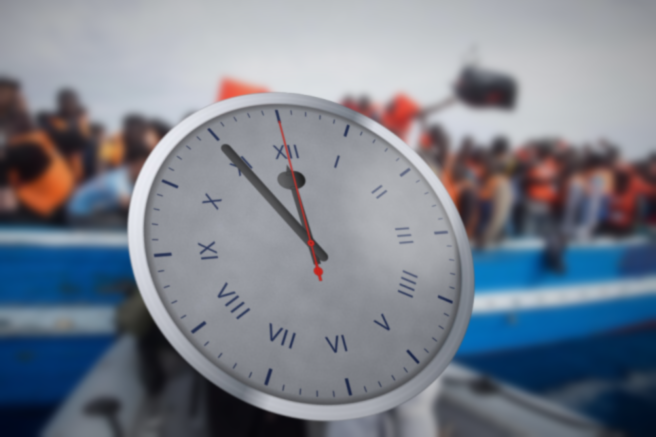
11:55:00
